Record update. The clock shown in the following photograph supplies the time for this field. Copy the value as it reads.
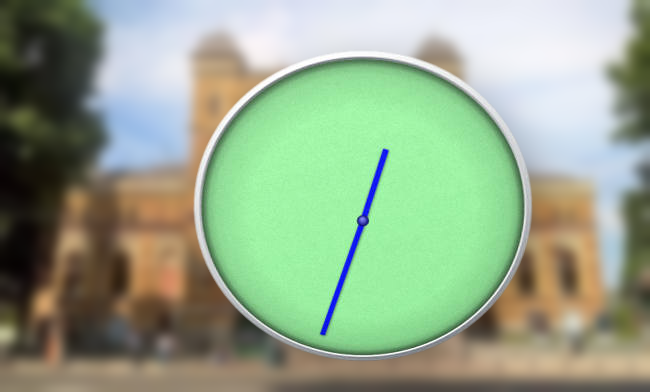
12:33
